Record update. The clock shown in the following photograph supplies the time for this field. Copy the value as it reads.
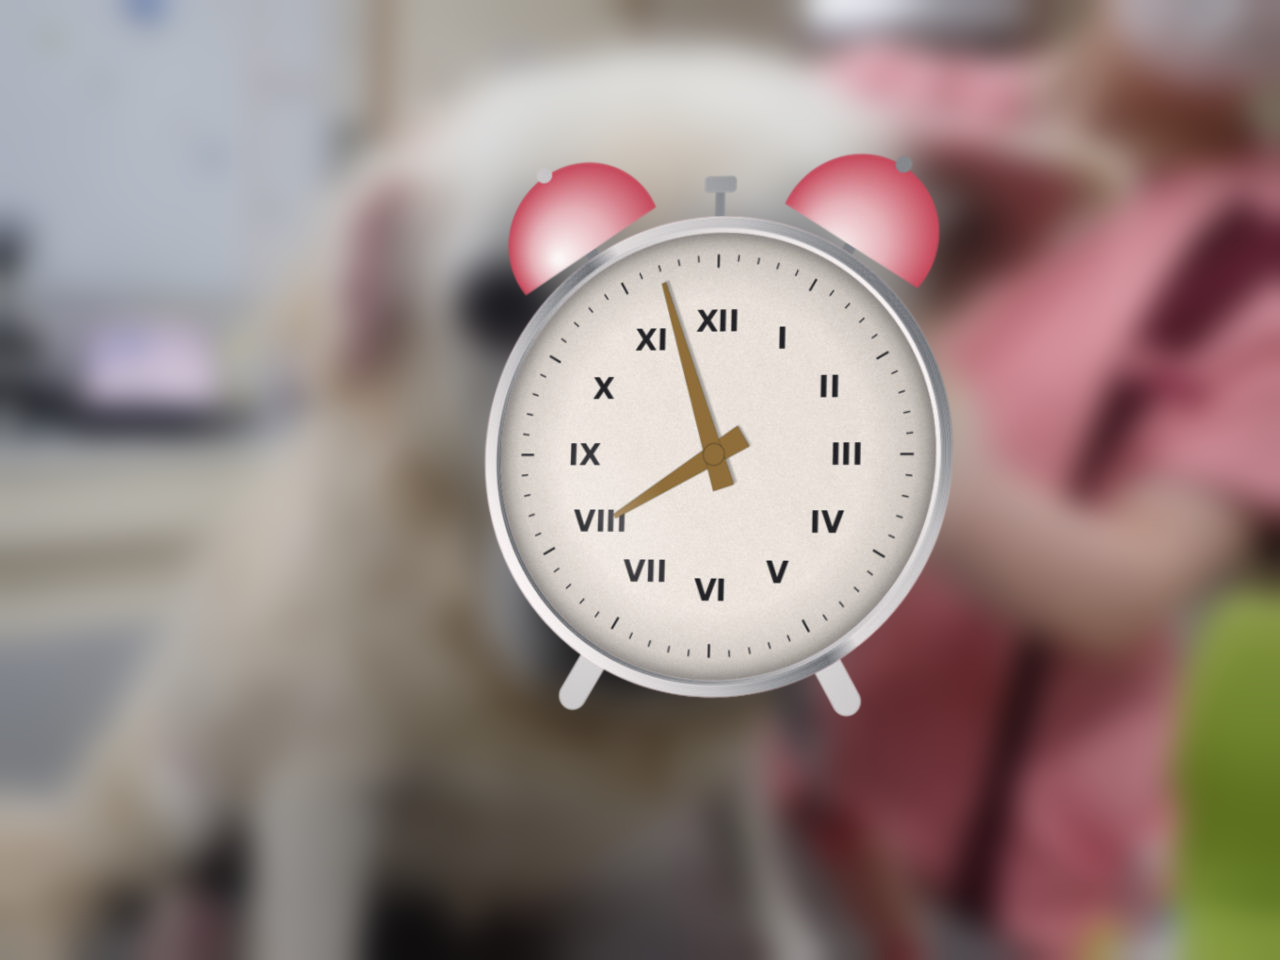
7:57
